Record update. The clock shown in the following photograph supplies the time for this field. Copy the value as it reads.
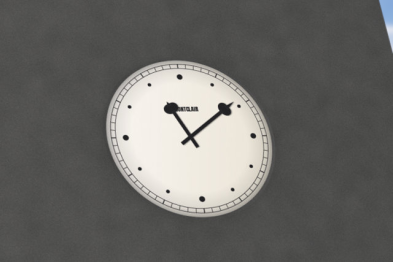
11:09
